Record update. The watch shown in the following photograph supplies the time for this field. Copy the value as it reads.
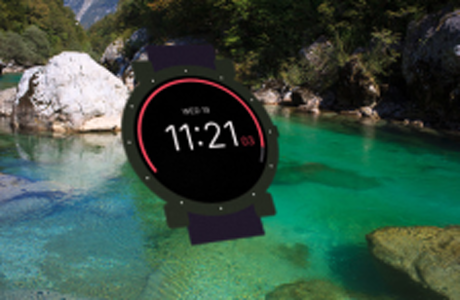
11:21
